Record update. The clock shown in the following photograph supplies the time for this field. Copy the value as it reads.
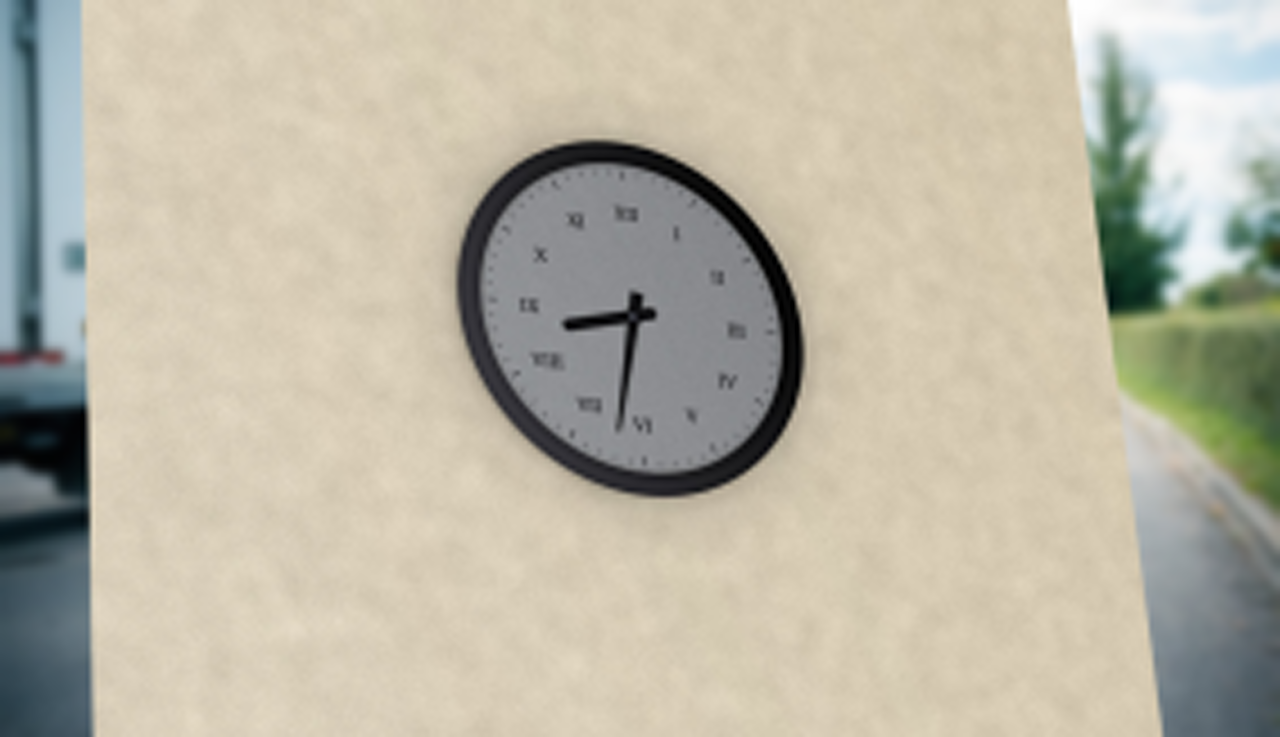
8:32
